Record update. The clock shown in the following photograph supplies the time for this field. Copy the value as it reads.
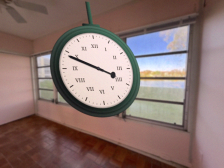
3:49
